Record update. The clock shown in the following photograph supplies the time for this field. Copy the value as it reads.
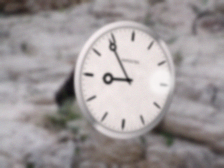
8:54
